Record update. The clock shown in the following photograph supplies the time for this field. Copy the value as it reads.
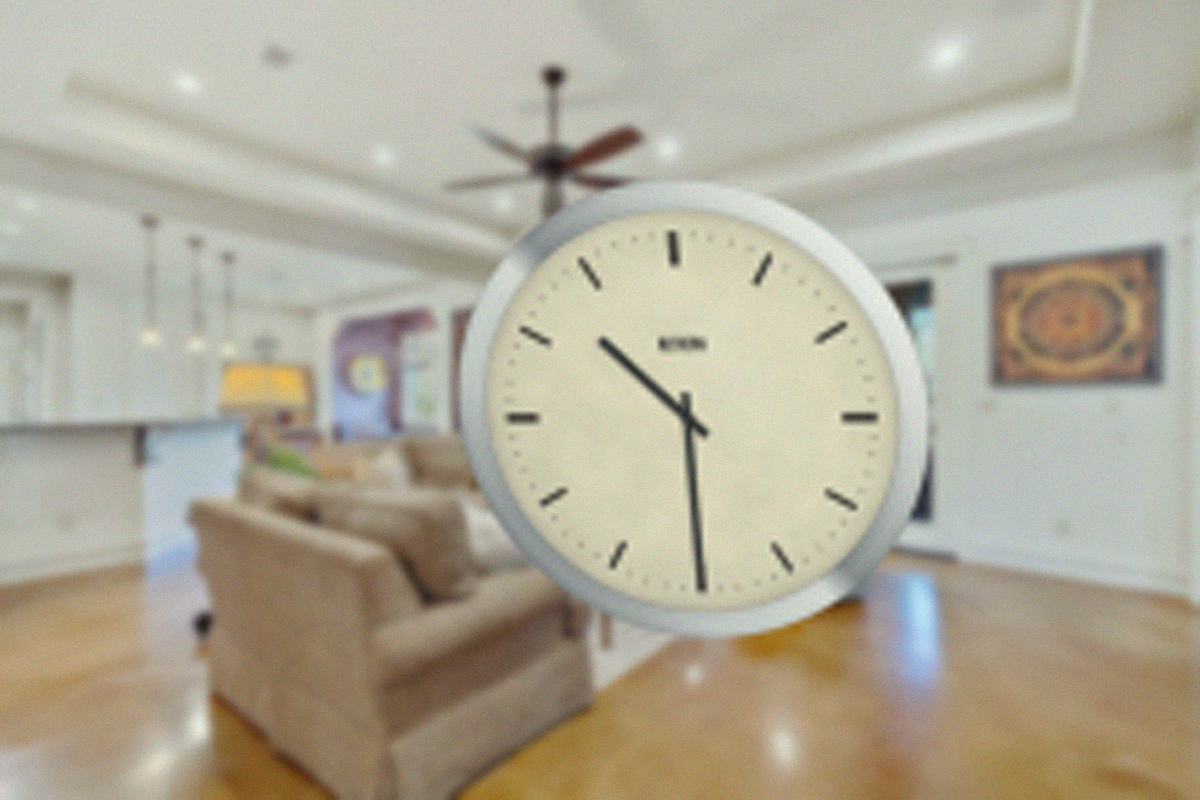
10:30
